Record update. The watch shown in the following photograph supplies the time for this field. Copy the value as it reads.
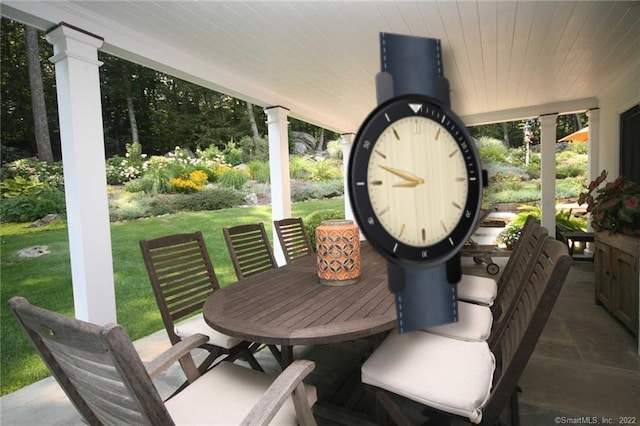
8:48
